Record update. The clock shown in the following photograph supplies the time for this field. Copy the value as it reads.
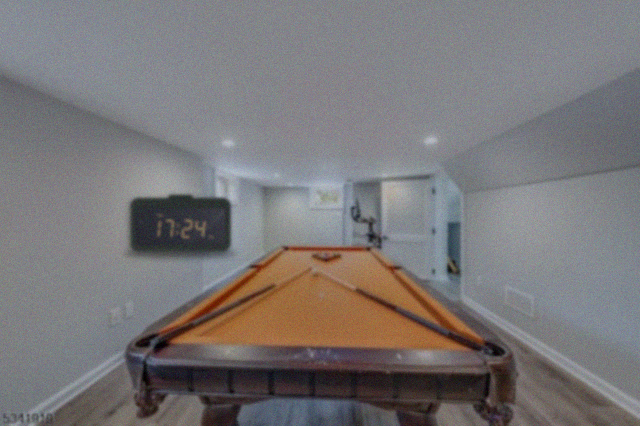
17:24
